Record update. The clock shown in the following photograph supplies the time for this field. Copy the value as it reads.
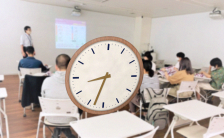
8:33
